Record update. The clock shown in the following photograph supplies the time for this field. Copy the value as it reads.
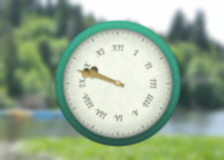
9:48
